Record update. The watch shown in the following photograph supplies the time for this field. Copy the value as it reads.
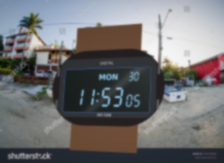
11:53:05
